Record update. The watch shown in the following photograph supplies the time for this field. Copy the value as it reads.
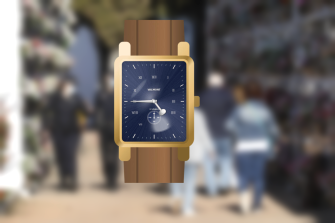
4:45
